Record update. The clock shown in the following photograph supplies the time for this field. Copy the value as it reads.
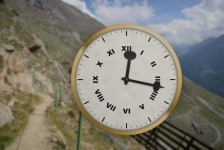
12:17
